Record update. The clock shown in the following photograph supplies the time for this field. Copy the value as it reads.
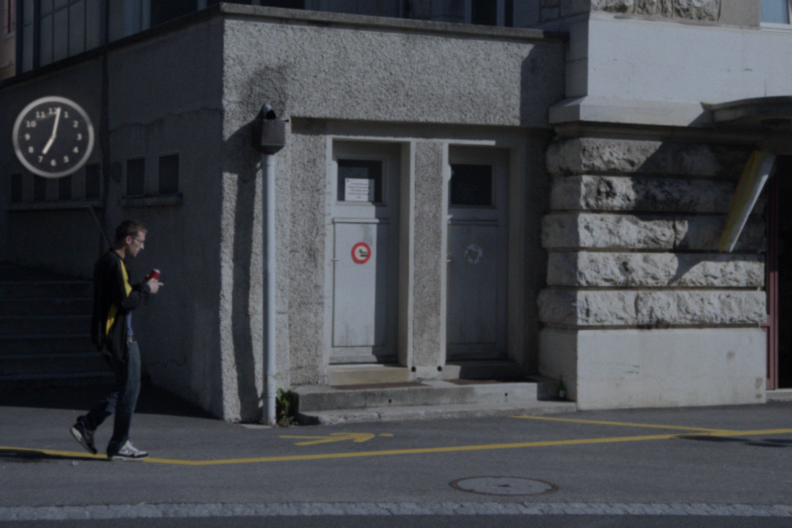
7:02
